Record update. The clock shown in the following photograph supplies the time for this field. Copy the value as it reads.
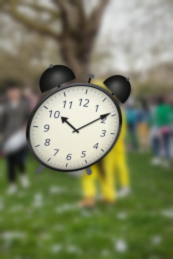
10:09
